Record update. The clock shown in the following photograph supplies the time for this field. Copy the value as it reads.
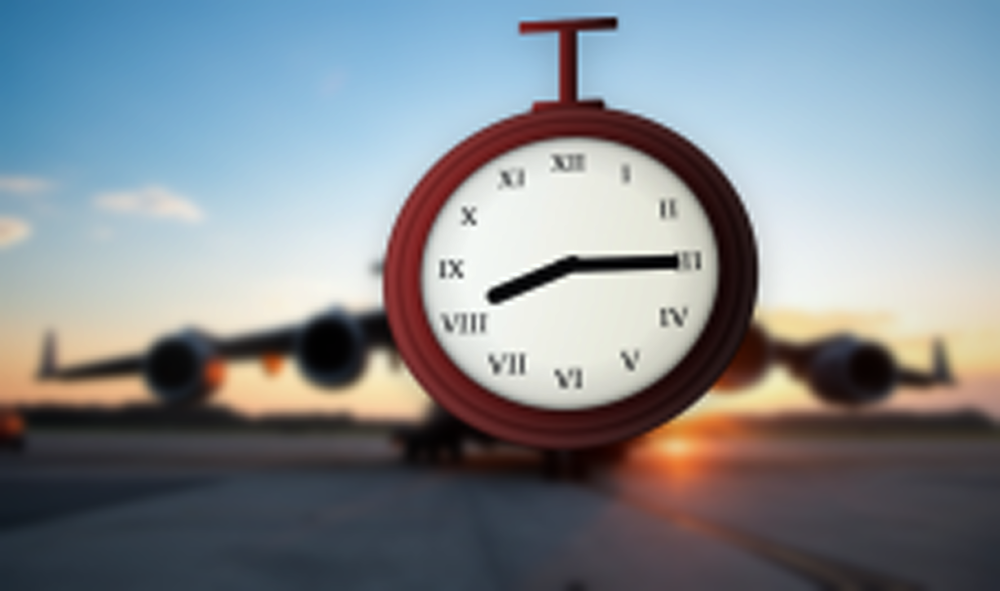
8:15
